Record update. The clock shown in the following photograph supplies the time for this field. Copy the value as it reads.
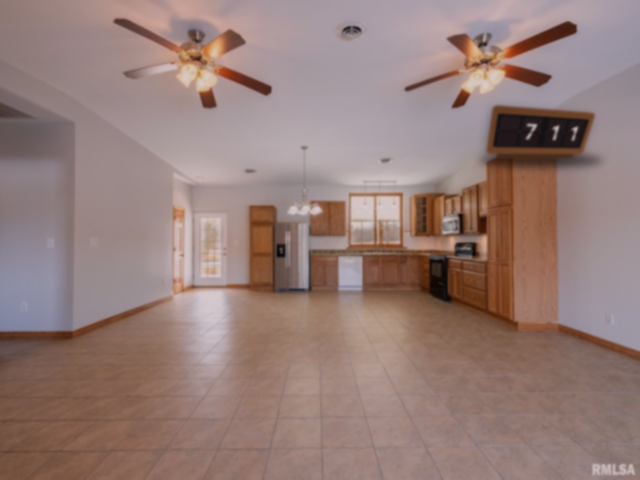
7:11
